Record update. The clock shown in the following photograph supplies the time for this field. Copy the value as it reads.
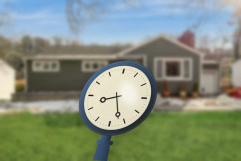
8:27
